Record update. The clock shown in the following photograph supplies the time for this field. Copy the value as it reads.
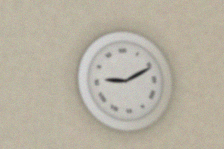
9:11
